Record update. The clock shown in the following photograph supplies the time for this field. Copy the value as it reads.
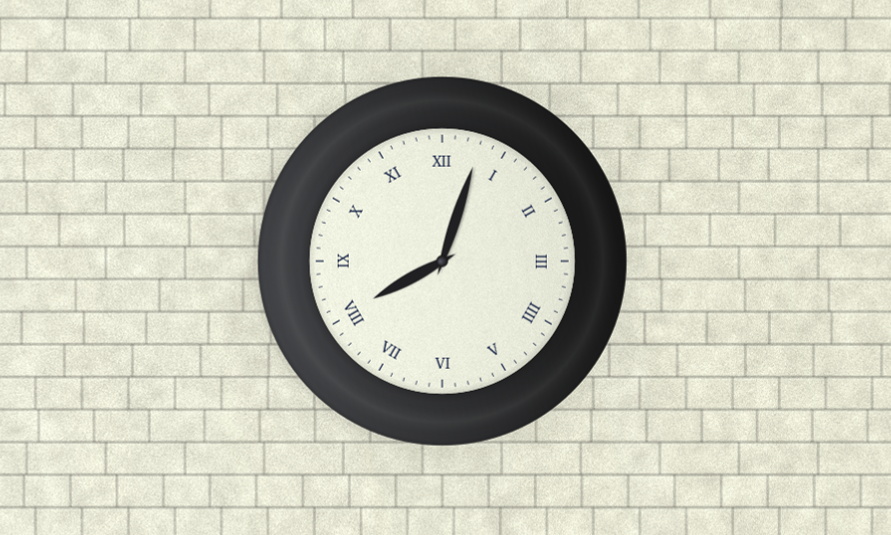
8:03
